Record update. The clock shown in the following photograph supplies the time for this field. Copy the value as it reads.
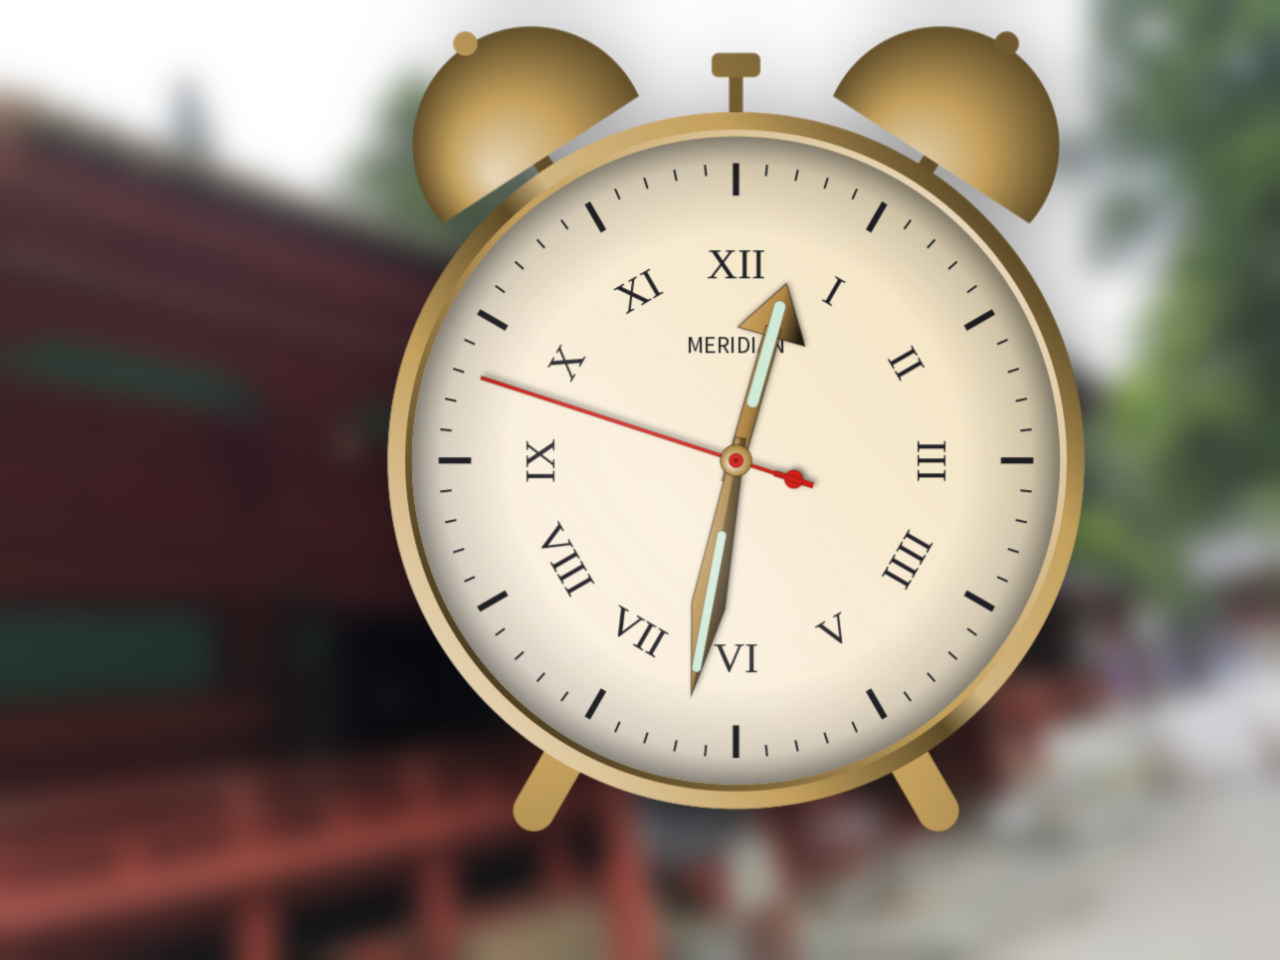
12:31:48
